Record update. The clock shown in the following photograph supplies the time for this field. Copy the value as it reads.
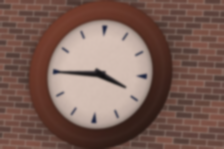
3:45
